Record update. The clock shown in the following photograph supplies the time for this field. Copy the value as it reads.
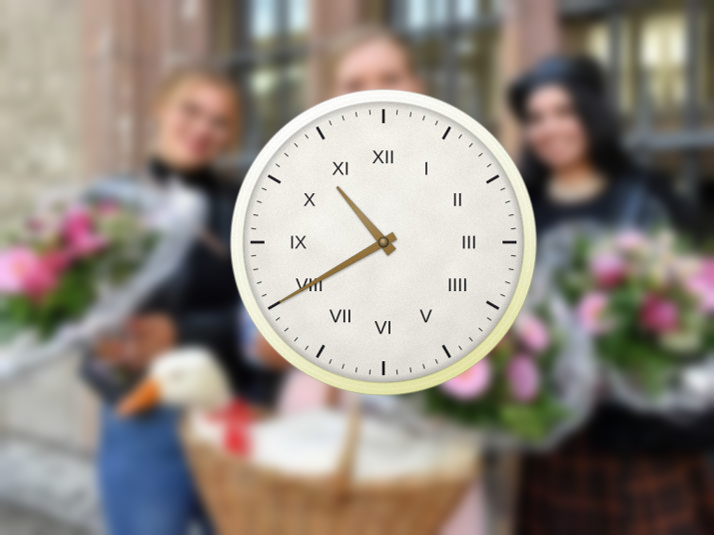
10:40
